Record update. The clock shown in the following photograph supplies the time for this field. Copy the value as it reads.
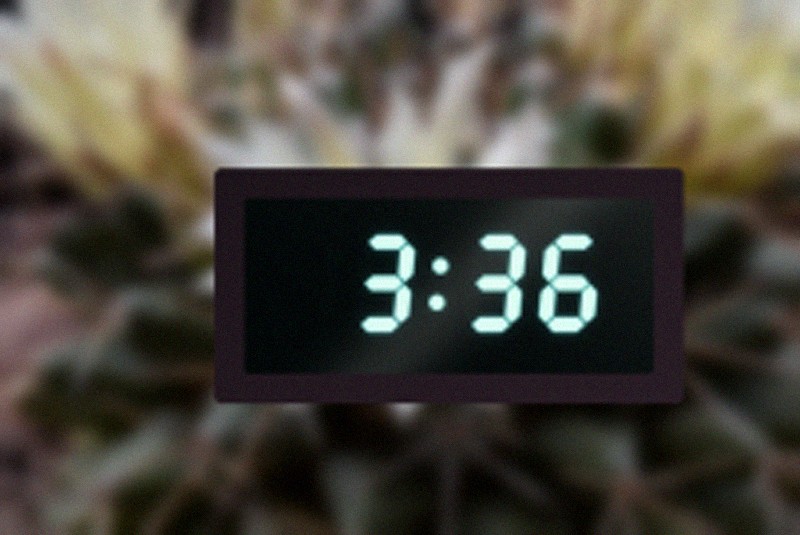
3:36
